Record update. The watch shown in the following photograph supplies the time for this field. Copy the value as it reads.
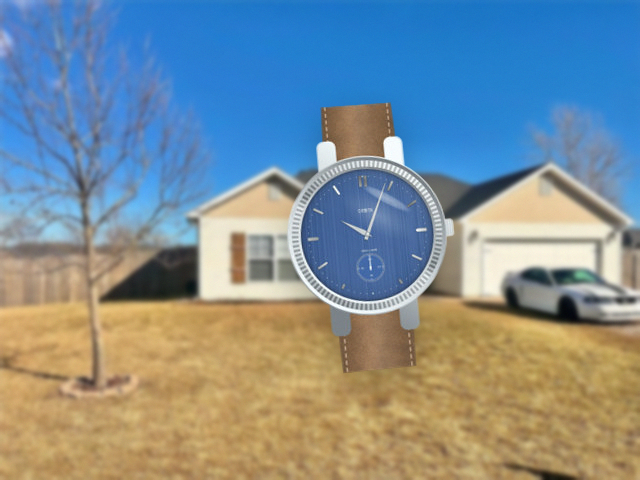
10:04
